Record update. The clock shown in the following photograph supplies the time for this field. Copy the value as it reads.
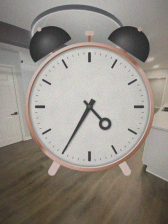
4:35
